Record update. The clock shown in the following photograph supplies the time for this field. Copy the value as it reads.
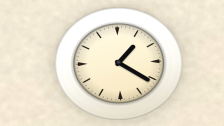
1:21
